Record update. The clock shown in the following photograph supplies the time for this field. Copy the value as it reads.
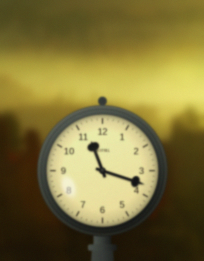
11:18
